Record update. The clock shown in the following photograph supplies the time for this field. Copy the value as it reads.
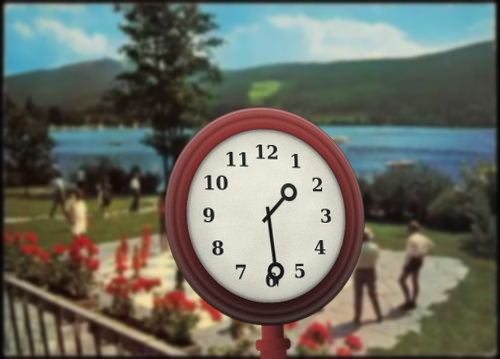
1:29
